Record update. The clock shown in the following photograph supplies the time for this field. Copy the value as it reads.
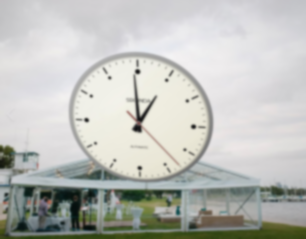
12:59:23
